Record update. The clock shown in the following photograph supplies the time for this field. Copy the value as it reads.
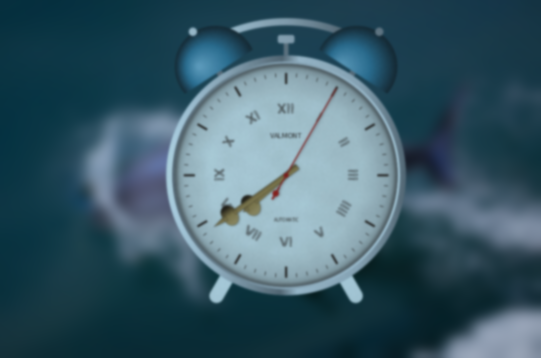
7:39:05
